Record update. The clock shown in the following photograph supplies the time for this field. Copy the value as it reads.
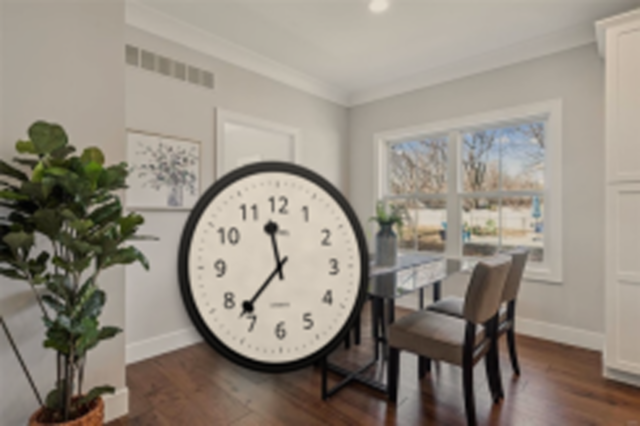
11:37
